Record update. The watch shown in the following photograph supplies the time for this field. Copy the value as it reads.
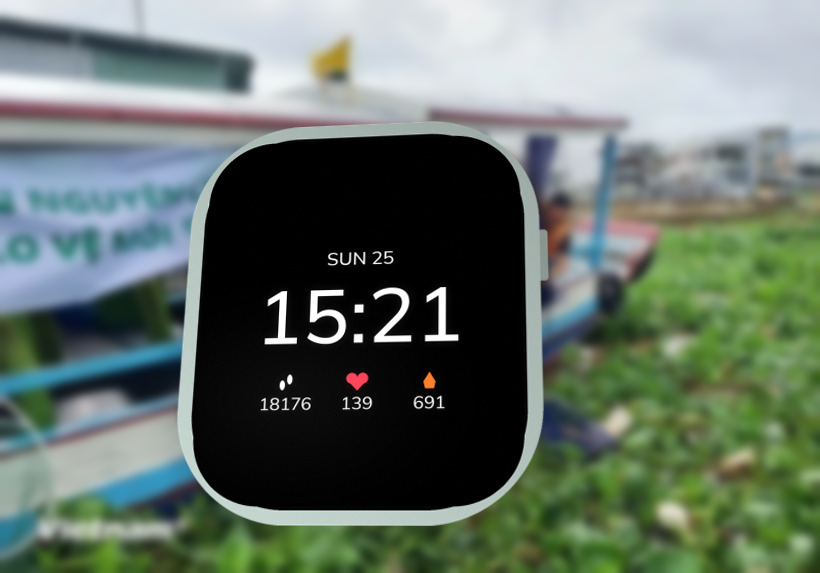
15:21
